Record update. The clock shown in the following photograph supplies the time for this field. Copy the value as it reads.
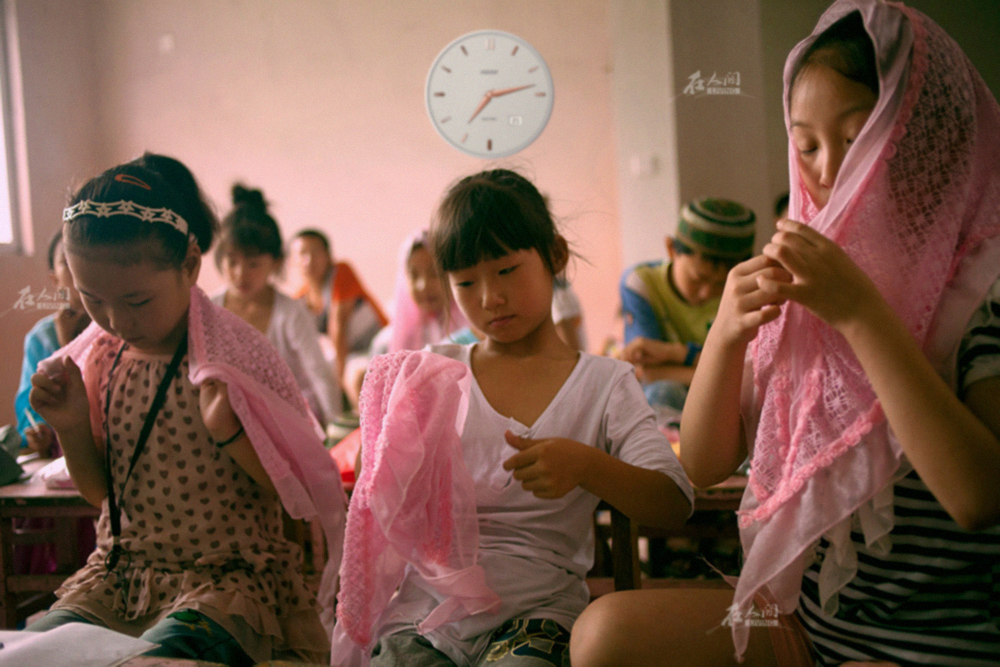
7:13
